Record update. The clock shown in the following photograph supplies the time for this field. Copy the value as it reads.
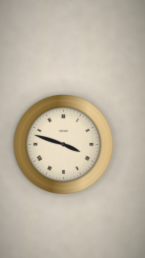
3:48
